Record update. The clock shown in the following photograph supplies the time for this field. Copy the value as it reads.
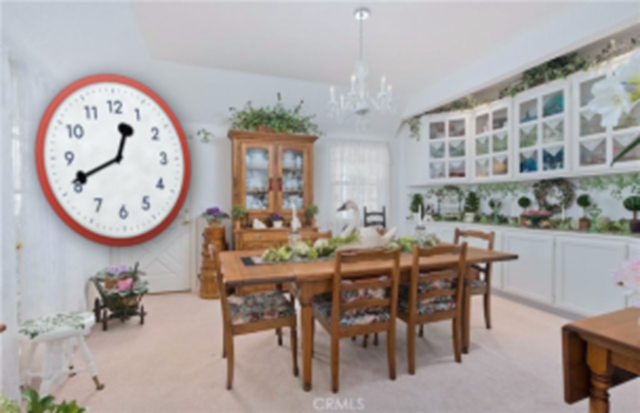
12:41
